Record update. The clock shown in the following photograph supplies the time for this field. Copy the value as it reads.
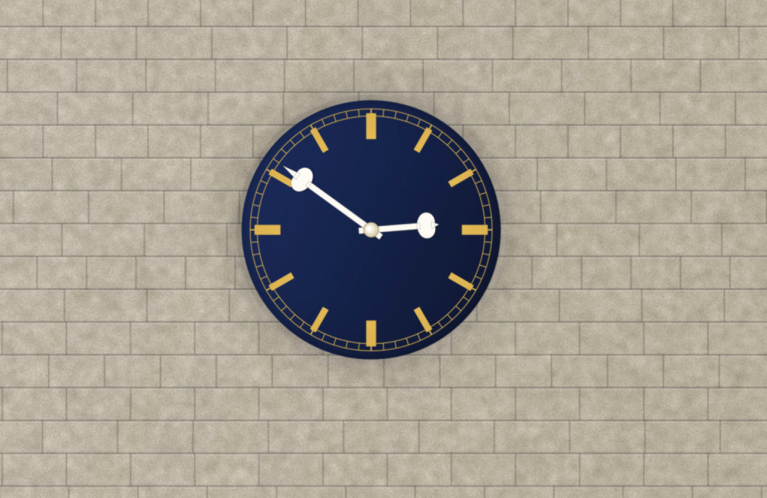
2:51
